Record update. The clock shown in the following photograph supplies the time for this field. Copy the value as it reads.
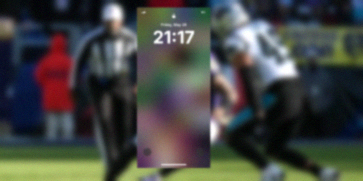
21:17
